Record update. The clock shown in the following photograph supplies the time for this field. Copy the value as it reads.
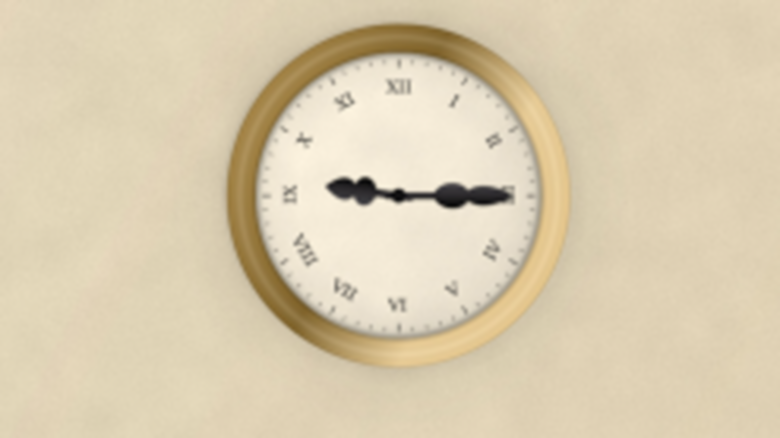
9:15
